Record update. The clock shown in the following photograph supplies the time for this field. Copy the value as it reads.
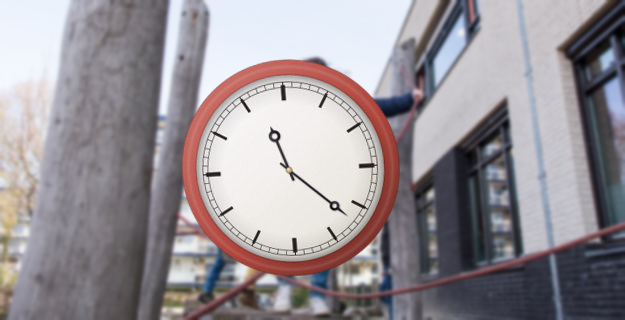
11:22
